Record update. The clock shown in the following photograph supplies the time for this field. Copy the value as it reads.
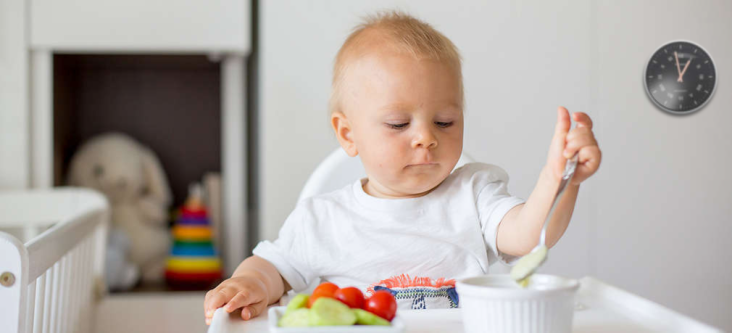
12:58
